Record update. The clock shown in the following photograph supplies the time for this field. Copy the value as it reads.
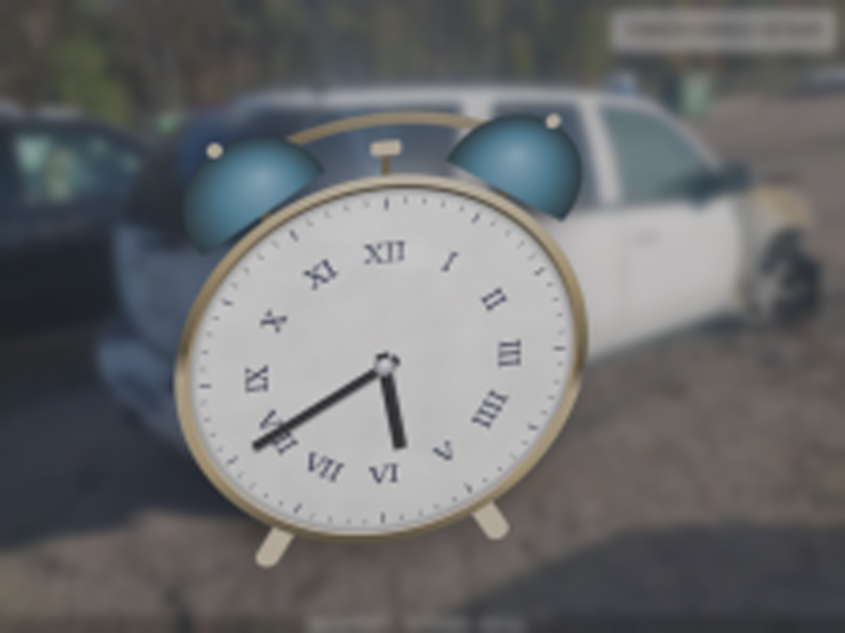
5:40
